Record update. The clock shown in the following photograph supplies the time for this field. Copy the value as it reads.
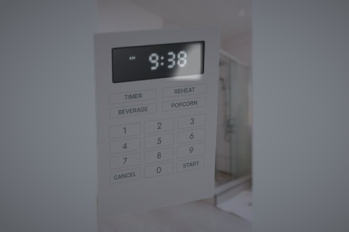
9:38
